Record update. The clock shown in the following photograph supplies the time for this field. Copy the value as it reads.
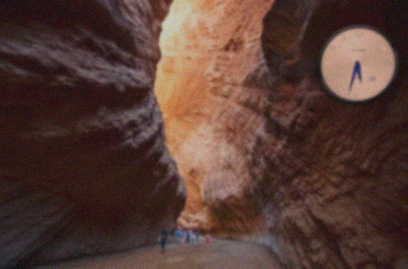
5:32
